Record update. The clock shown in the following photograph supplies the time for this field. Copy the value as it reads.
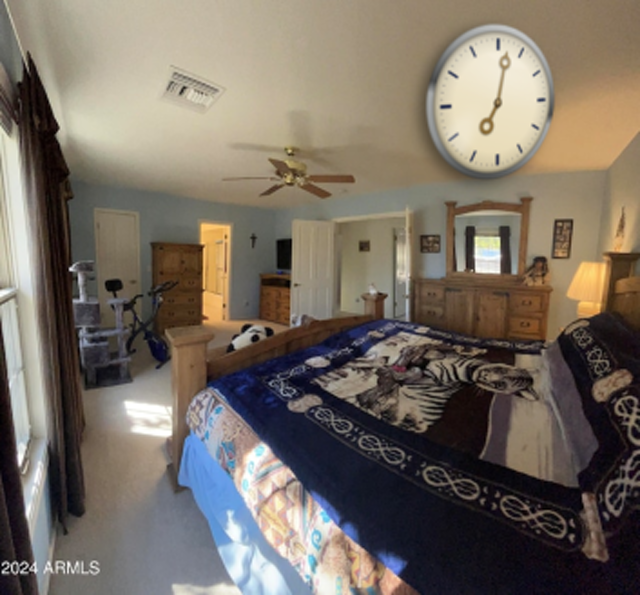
7:02
